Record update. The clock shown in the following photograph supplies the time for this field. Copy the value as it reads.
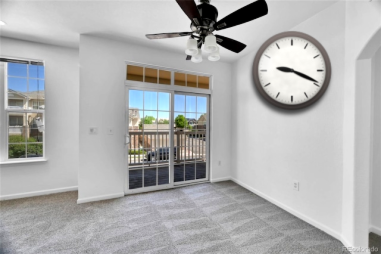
9:19
